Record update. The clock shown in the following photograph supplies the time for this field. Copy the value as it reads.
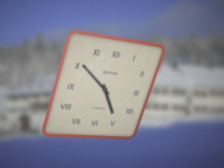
4:51
